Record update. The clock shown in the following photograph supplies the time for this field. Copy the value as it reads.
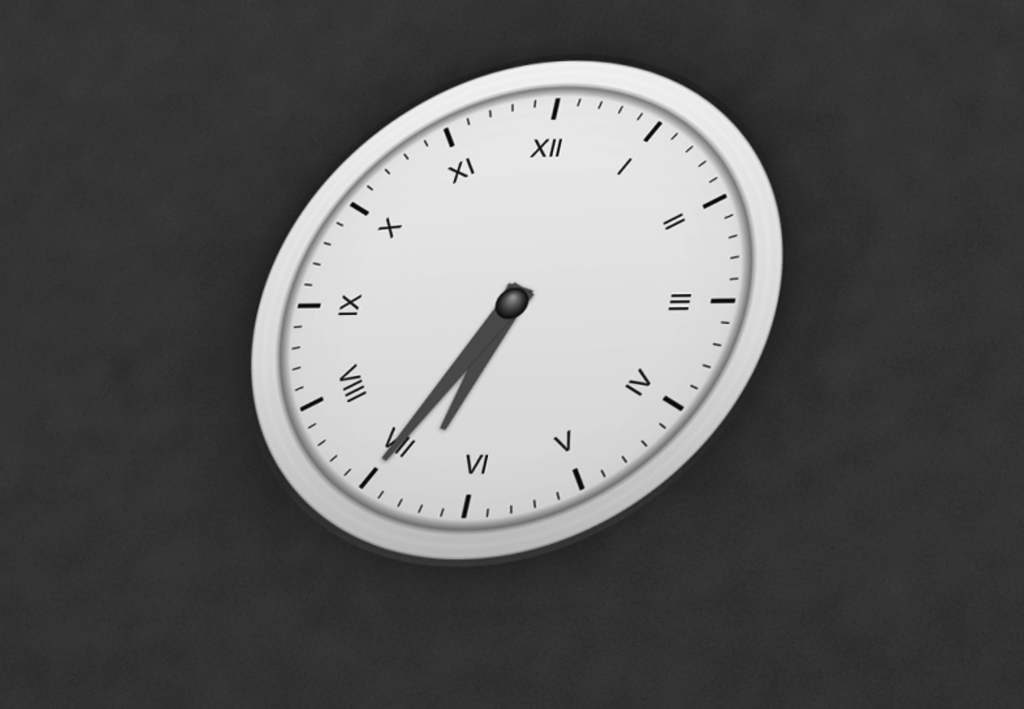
6:35
